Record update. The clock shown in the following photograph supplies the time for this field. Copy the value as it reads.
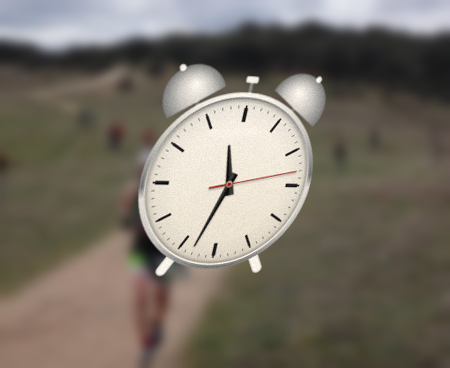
11:33:13
